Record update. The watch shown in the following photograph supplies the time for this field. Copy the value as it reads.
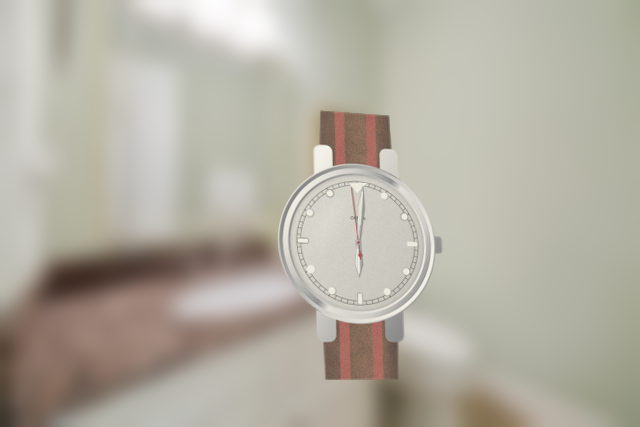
6:00:59
